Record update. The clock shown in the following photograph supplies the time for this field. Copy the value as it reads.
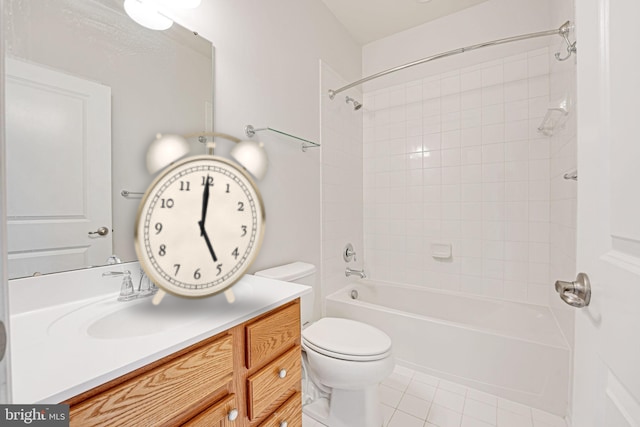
5:00
